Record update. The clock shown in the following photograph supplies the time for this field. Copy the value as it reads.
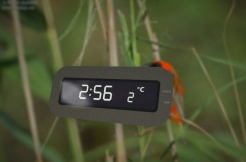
2:56
